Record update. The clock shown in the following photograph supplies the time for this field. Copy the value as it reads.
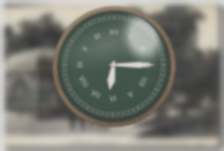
6:15
